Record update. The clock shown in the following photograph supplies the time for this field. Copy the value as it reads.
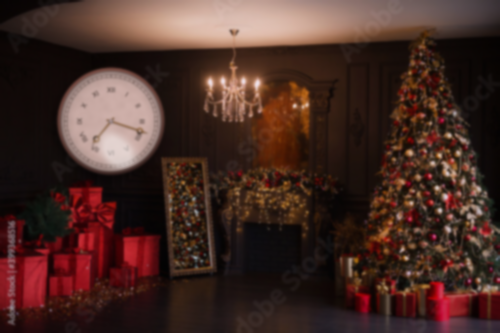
7:18
